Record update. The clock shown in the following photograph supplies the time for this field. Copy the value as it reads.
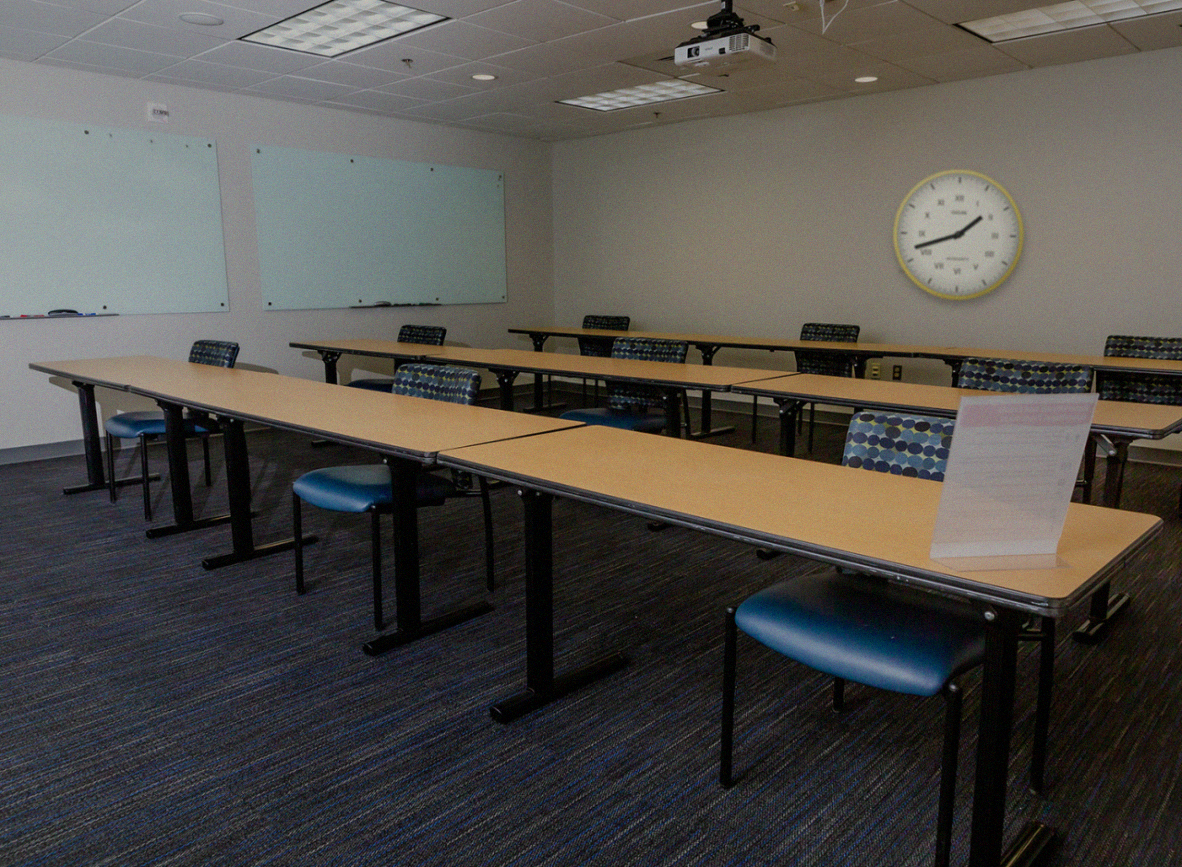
1:42
